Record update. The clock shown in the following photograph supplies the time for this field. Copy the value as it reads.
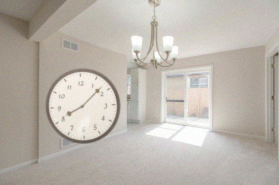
8:08
